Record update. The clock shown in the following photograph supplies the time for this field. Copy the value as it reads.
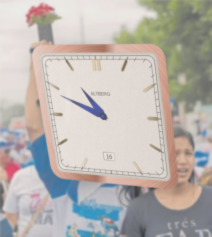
10:49
